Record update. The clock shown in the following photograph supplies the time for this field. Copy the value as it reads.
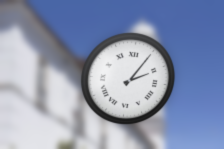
2:05
